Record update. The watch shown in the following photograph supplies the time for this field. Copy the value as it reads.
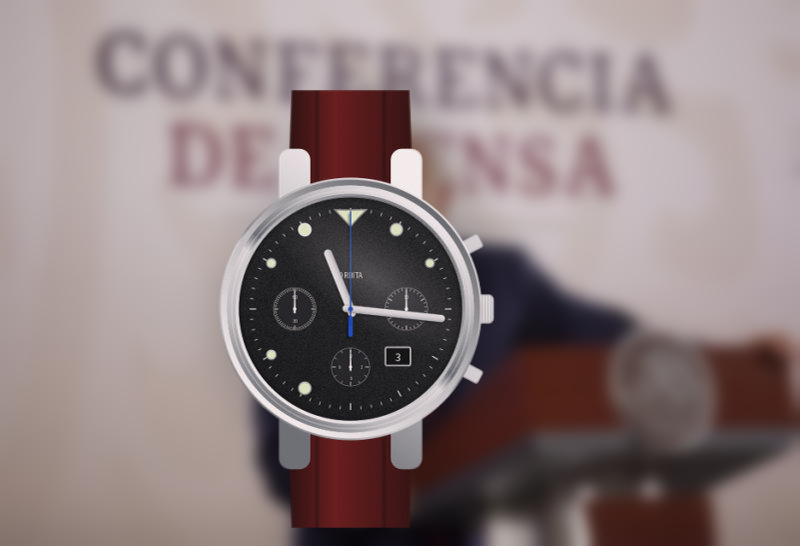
11:16
